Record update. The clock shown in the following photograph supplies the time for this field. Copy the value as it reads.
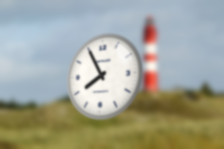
7:55
